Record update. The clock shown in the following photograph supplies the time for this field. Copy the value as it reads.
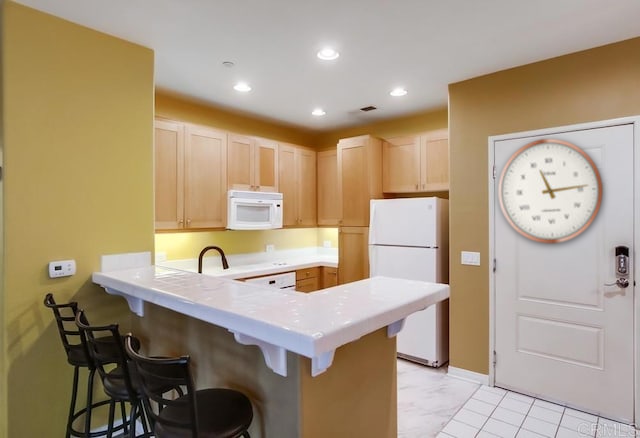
11:14
